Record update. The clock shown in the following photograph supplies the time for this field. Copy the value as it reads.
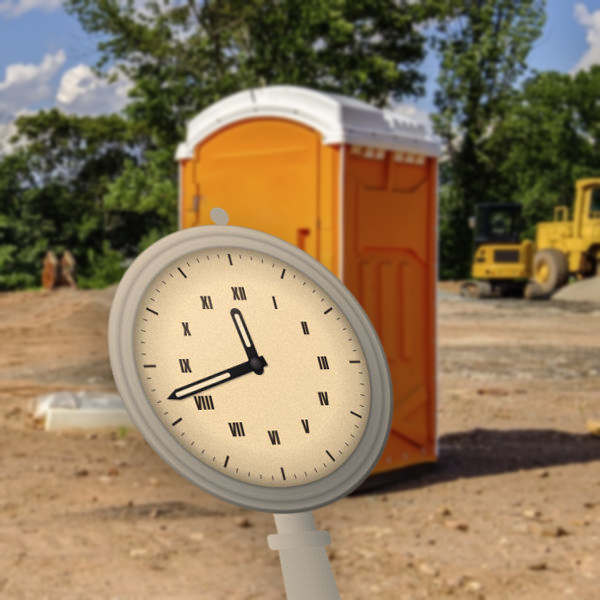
11:42
